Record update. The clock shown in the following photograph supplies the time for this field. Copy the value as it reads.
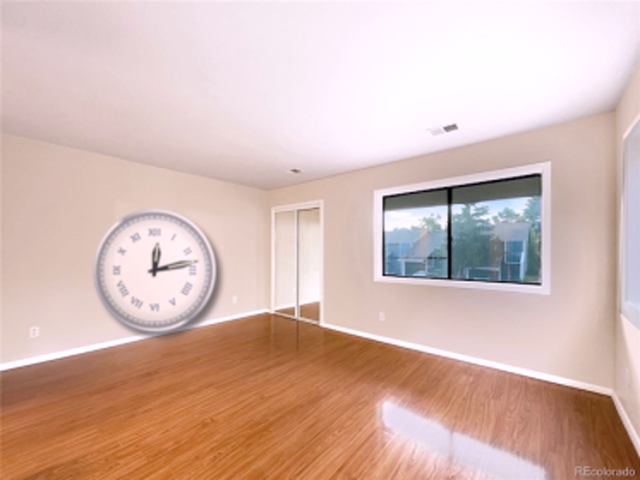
12:13
